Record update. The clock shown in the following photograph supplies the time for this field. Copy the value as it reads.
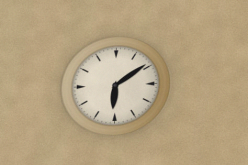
6:09
